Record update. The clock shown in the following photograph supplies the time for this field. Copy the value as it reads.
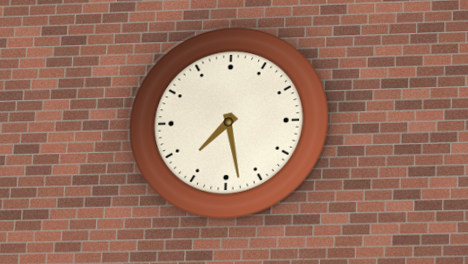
7:28
